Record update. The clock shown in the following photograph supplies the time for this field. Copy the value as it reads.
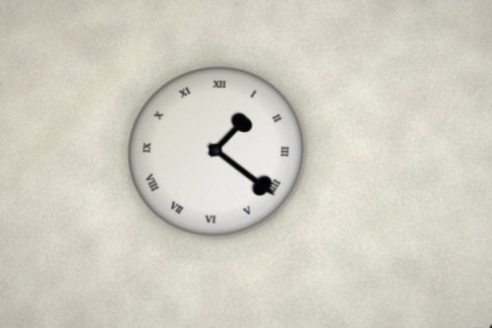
1:21
